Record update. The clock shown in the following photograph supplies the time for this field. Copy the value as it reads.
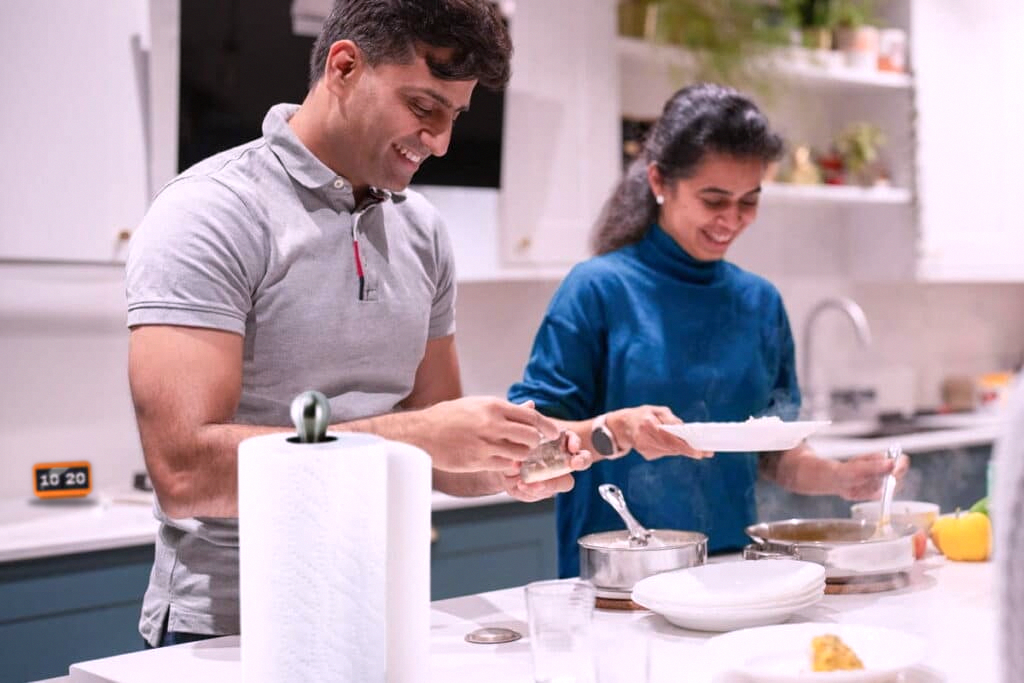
10:20
